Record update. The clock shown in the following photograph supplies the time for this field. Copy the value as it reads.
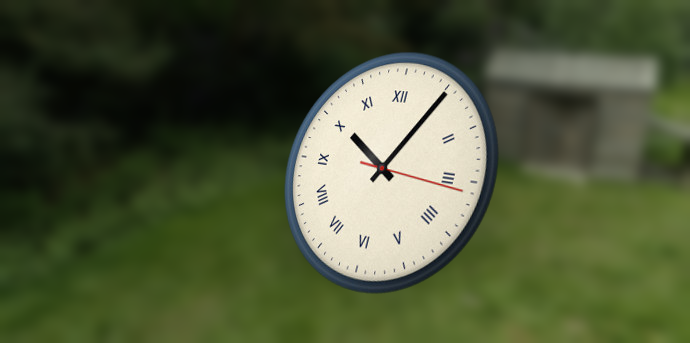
10:05:16
